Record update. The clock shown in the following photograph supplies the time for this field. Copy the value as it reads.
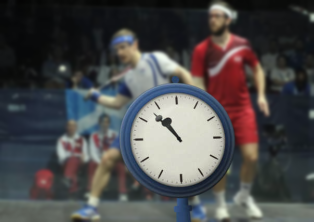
10:53
